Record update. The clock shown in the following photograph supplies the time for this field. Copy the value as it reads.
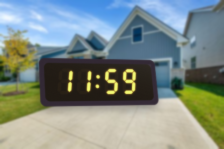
11:59
